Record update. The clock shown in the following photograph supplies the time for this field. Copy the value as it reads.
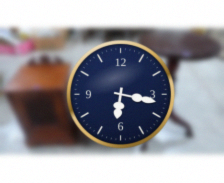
6:17
